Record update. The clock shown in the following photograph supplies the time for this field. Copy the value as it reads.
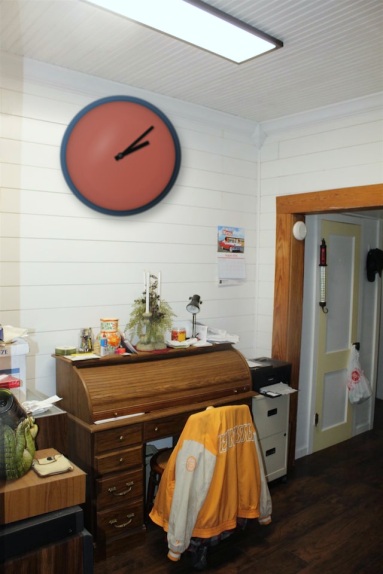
2:08
